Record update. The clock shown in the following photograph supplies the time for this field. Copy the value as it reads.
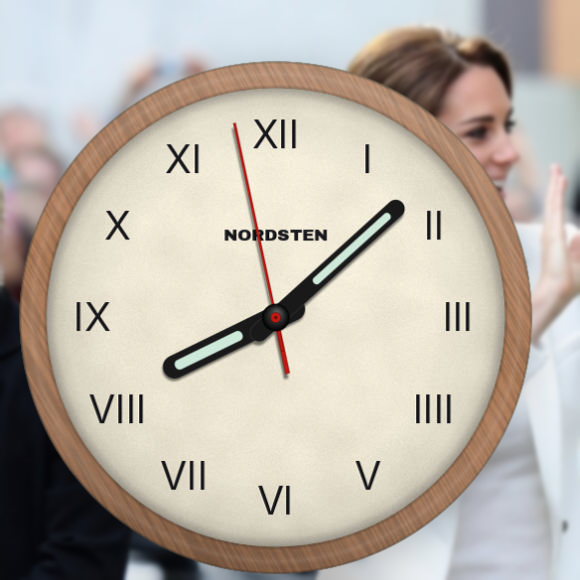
8:07:58
